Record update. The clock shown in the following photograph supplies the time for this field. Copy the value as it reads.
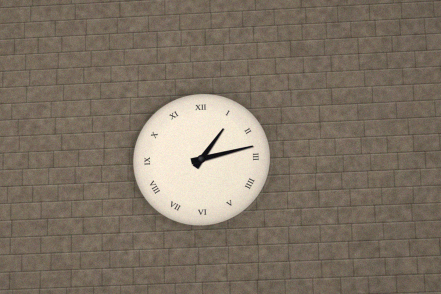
1:13
